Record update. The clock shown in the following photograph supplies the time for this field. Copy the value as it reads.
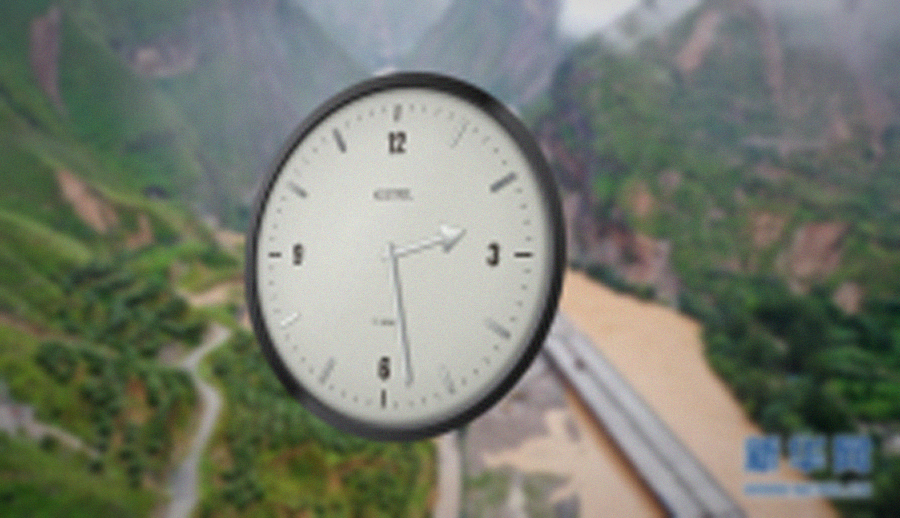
2:28
